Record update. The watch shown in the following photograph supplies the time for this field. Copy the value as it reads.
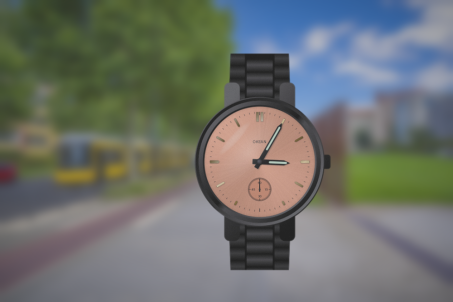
3:05
